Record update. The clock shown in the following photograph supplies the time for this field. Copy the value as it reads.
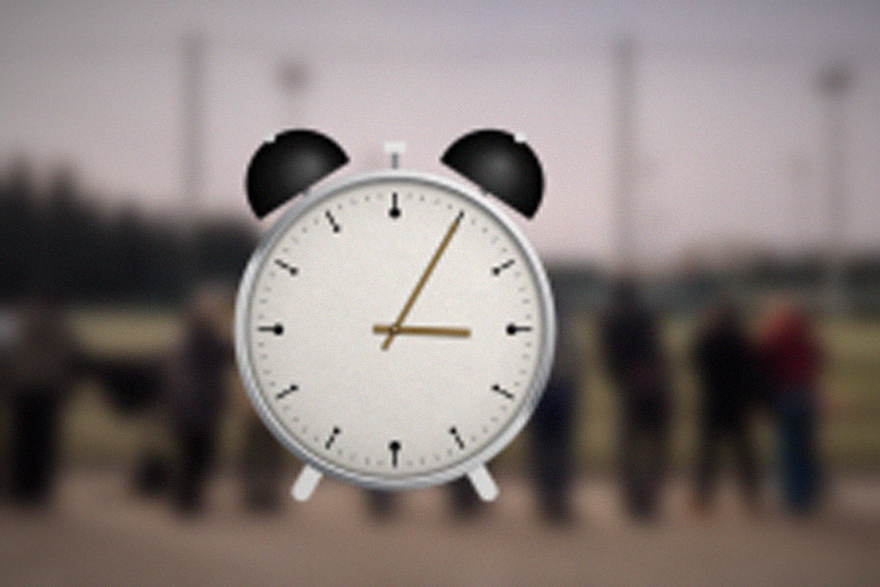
3:05
